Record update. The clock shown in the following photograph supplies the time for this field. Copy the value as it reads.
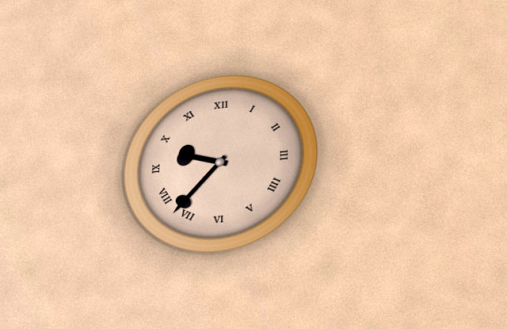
9:37
